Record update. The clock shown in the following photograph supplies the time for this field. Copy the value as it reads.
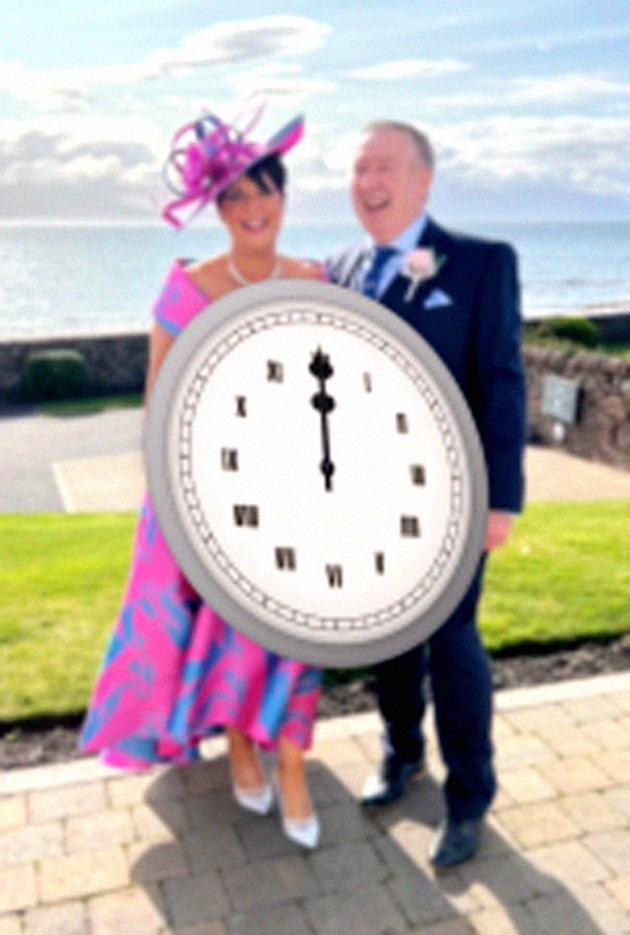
12:00
